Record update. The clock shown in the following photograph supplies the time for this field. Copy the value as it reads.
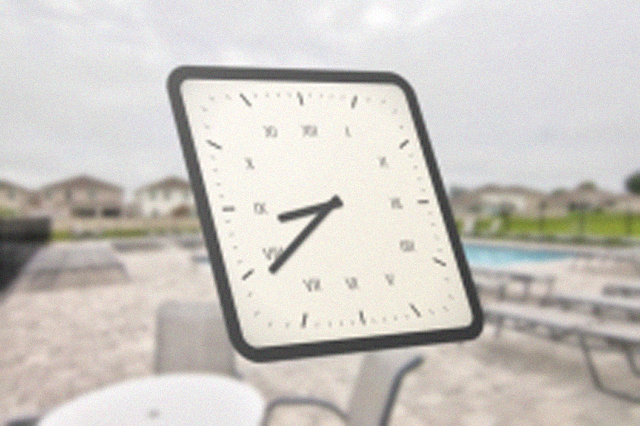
8:39
